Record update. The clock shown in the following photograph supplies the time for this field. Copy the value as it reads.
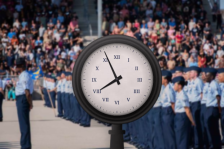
7:56
